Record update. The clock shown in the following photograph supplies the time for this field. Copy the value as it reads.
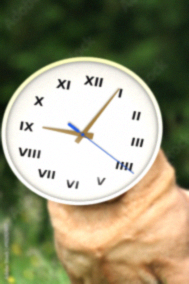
9:04:20
